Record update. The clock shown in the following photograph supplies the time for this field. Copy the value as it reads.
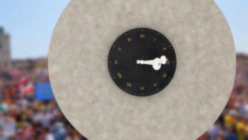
3:14
